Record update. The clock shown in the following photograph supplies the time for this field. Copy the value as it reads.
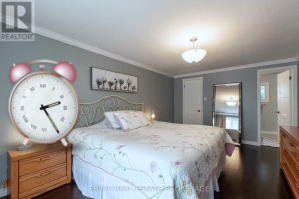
2:25
